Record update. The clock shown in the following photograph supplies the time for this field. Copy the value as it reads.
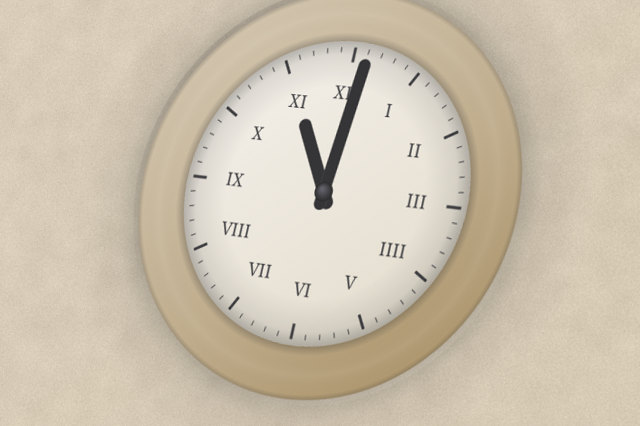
11:01
